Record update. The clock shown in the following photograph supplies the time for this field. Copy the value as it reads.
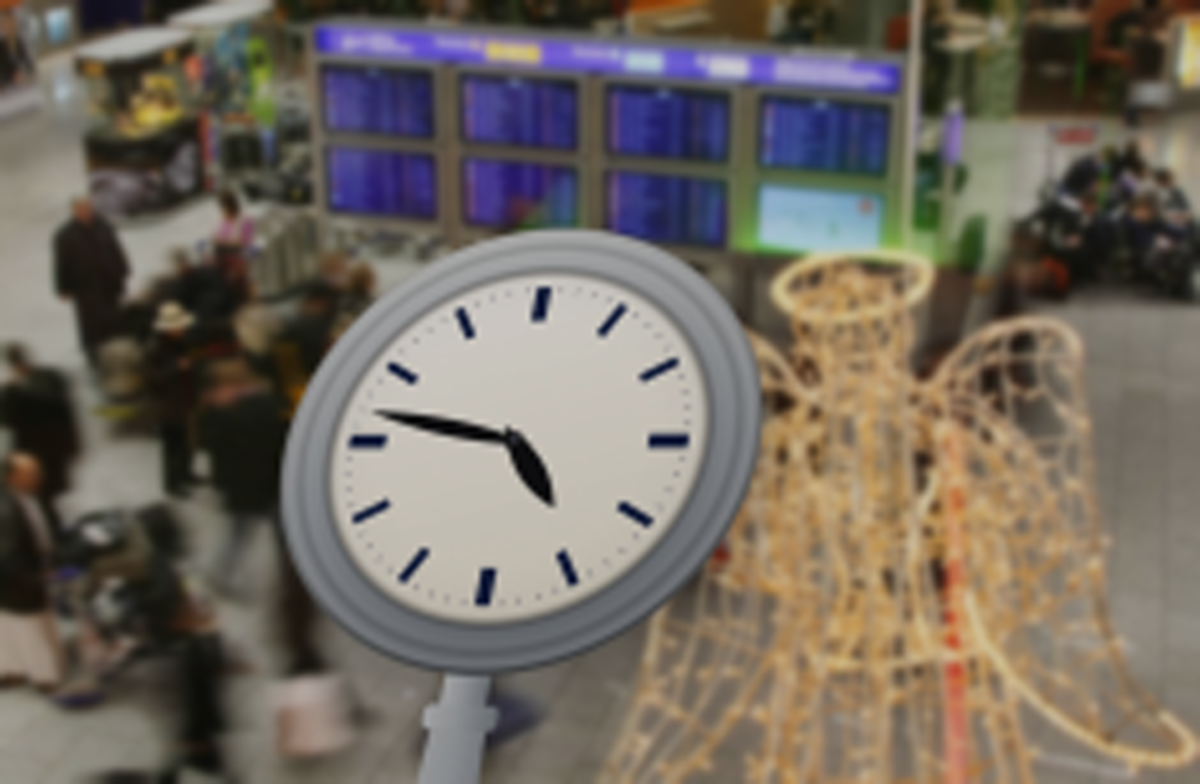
4:47
